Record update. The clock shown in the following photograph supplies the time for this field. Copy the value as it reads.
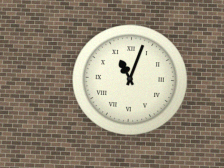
11:03
